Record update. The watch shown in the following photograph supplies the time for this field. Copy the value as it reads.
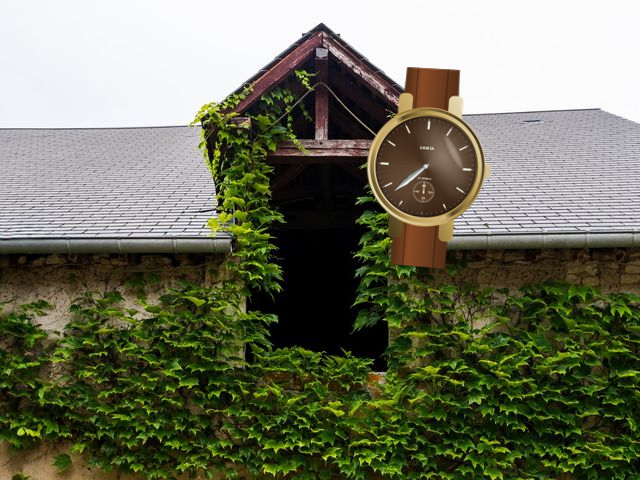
7:38
